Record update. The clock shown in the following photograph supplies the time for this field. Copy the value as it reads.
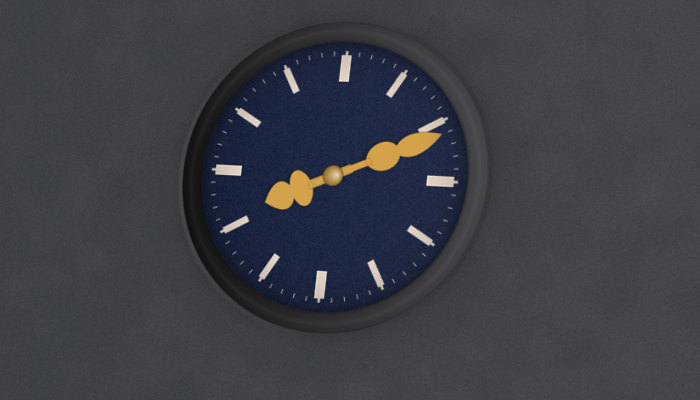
8:11
